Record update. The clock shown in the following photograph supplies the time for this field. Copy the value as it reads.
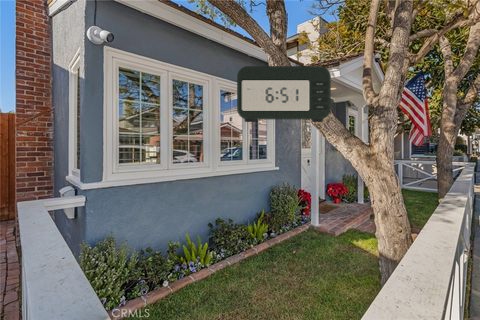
6:51
